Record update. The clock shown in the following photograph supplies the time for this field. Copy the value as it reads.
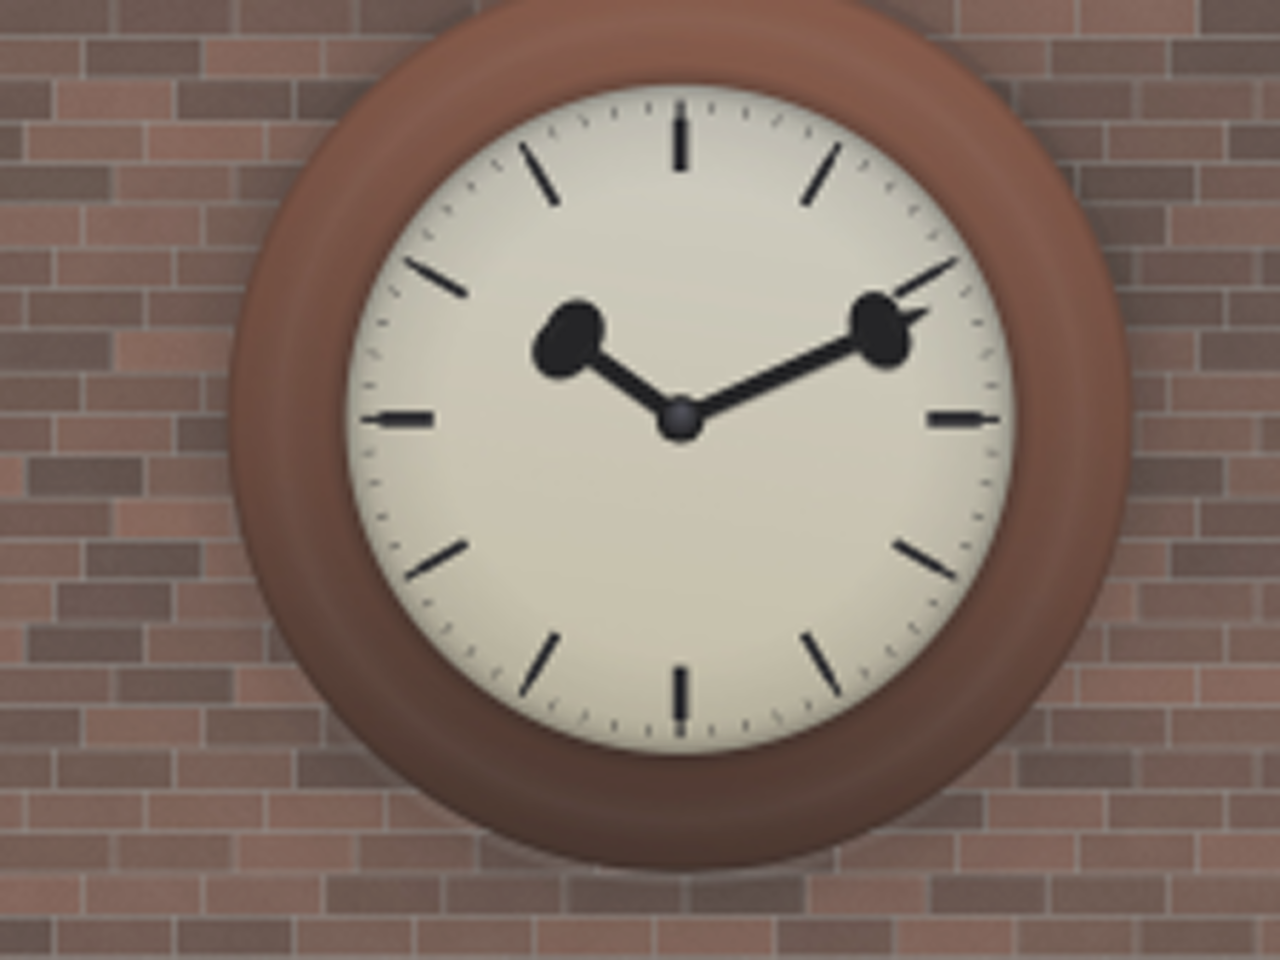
10:11
